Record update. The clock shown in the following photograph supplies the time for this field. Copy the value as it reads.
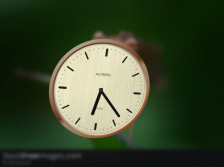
6:23
